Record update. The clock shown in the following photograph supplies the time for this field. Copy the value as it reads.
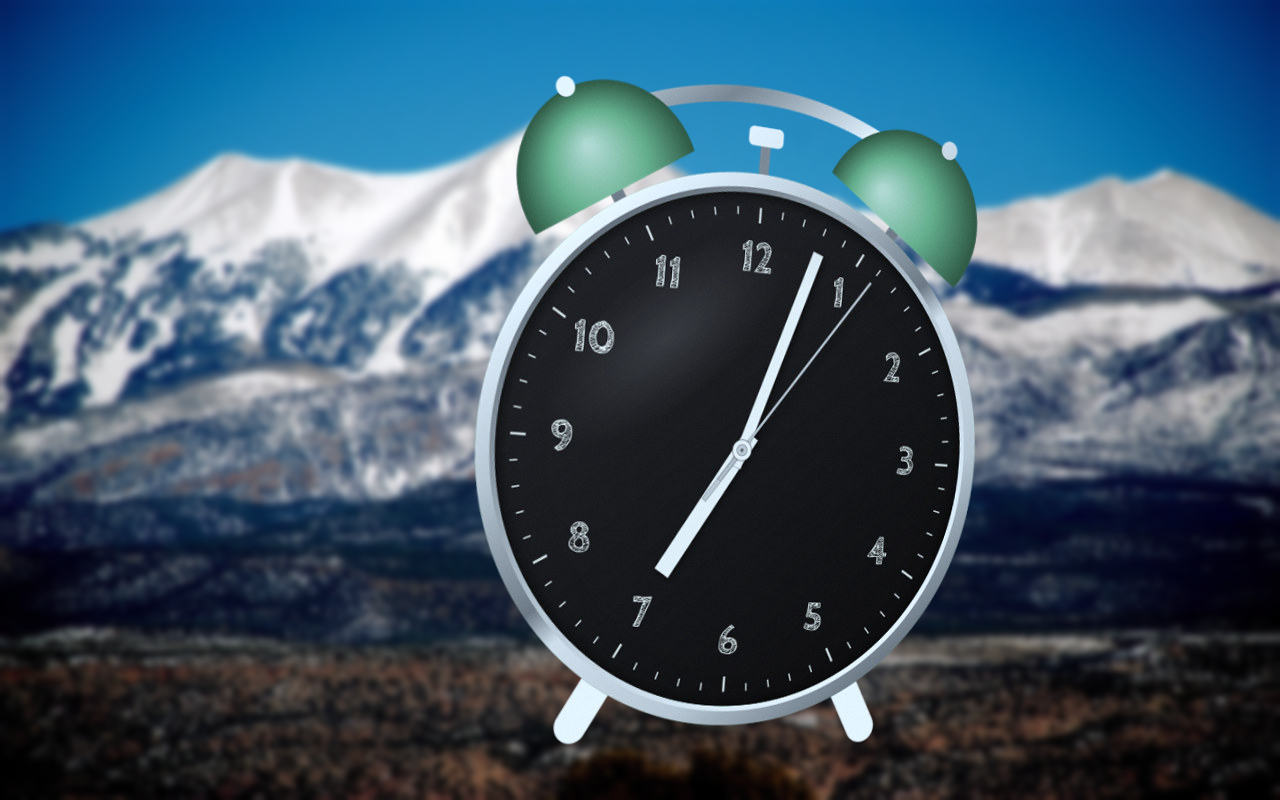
7:03:06
